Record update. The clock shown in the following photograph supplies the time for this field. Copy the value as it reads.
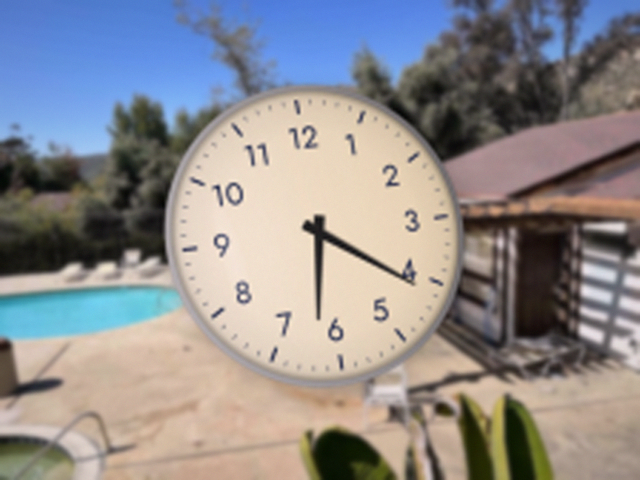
6:21
